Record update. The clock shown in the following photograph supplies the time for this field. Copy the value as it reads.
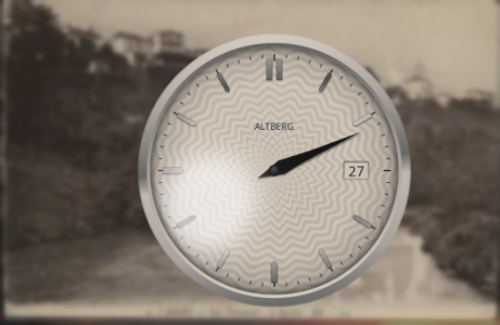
2:11
